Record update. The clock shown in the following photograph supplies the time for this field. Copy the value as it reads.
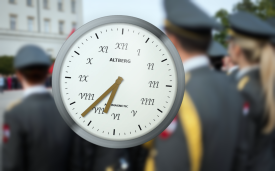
6:37
